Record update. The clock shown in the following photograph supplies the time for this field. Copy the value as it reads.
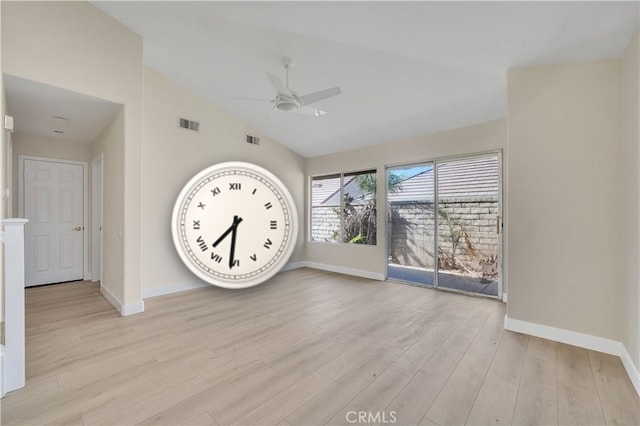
7:31
